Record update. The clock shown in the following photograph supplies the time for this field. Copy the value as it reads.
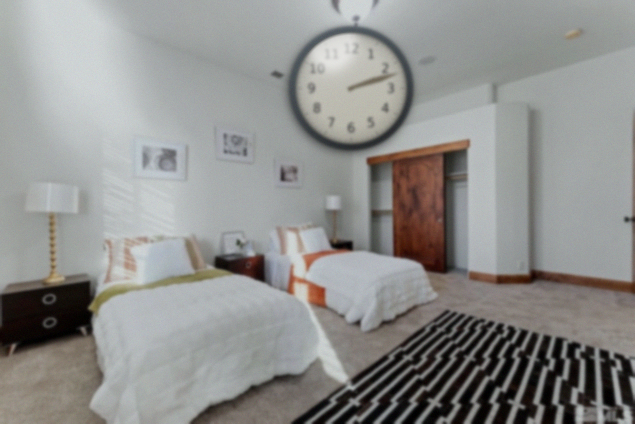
2:12
